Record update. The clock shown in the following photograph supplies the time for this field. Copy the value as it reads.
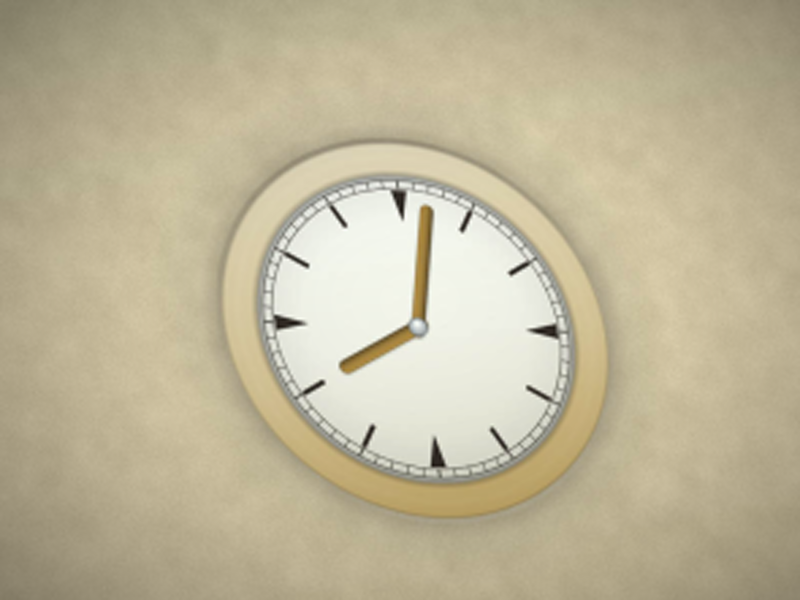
8:02
